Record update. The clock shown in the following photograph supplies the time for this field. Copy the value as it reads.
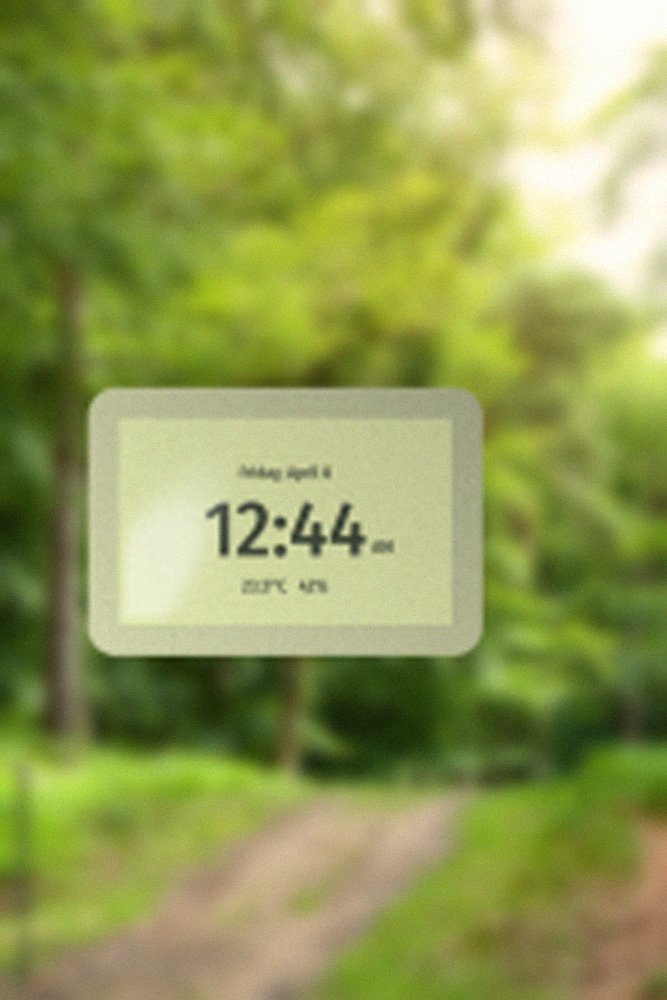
12:44
